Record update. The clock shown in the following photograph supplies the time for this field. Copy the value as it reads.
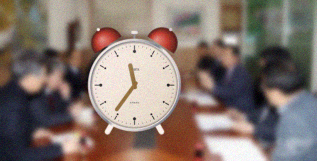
11:36
